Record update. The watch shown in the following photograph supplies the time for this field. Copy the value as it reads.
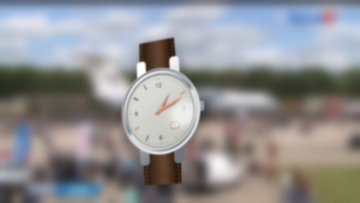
1:11
